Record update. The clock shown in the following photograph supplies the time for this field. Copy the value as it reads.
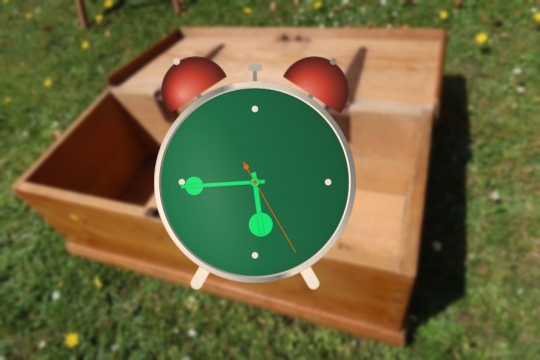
5:44:25
